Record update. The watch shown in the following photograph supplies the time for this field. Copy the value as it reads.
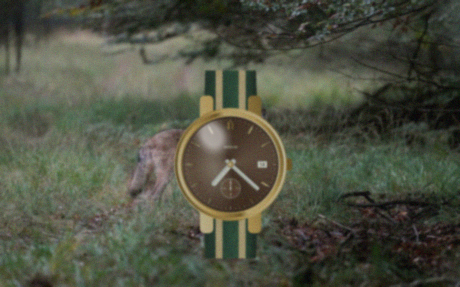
7:22
